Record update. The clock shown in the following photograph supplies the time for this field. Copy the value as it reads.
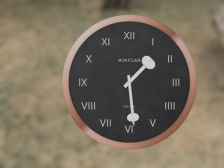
1:29
